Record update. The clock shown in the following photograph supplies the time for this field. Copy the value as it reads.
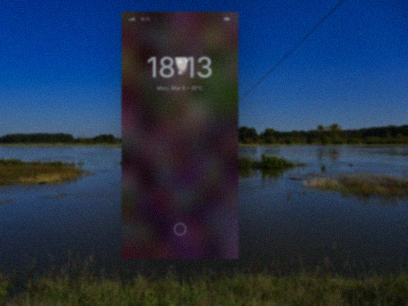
18:13
